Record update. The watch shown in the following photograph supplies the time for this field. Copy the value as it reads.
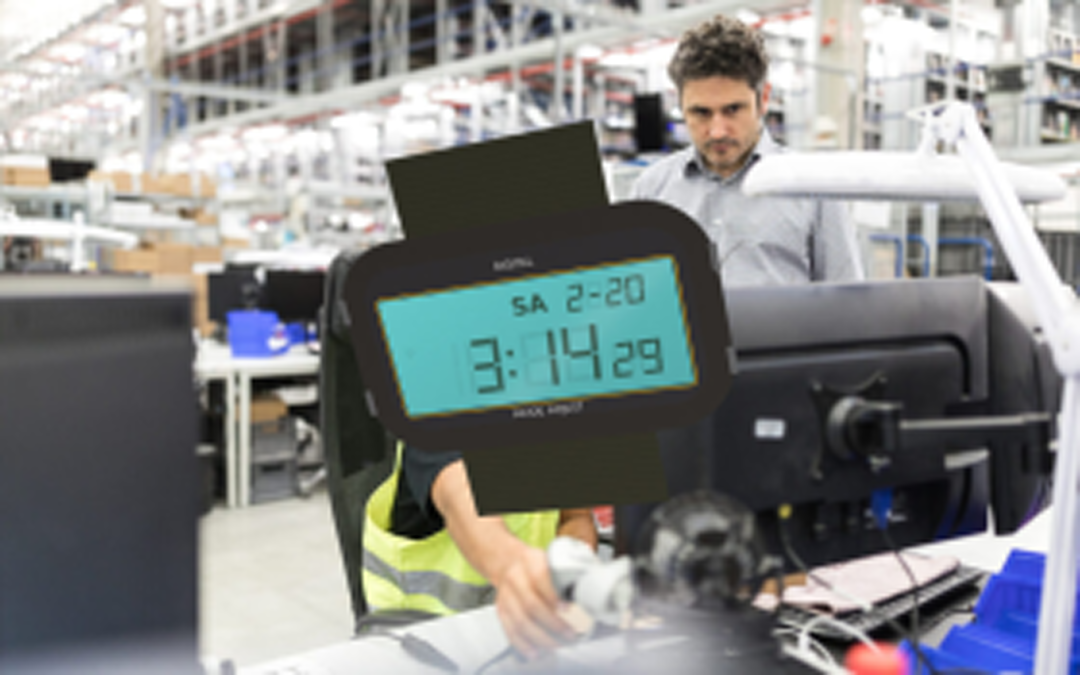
3:14:29
